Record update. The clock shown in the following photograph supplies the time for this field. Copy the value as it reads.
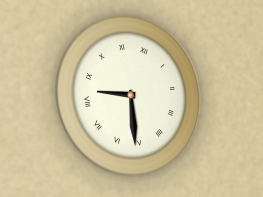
8:26
